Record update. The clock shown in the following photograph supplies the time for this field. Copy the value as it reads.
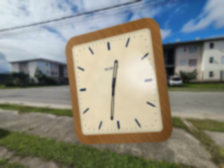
12:32
